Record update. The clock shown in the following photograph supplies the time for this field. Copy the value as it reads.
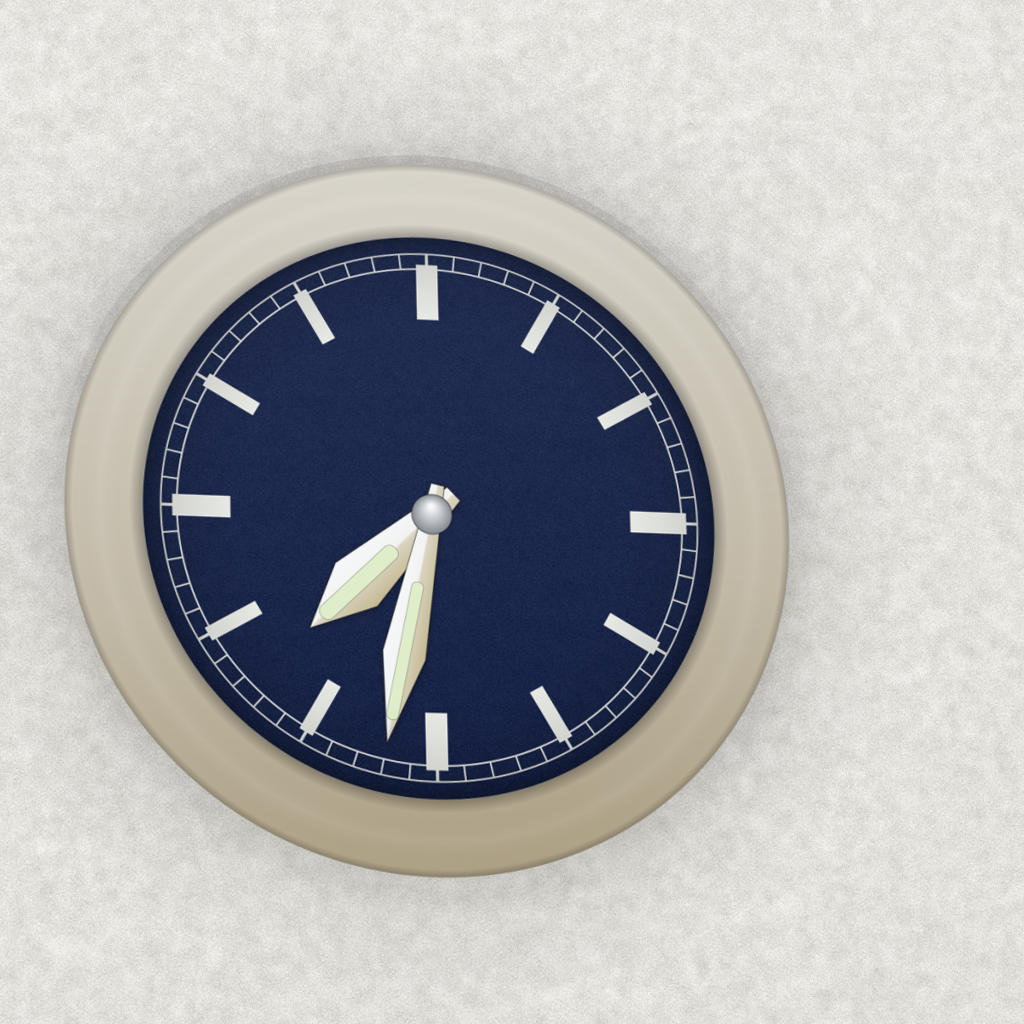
7:32
